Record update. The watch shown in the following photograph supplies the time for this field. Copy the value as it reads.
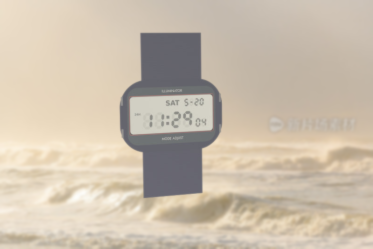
11:29
